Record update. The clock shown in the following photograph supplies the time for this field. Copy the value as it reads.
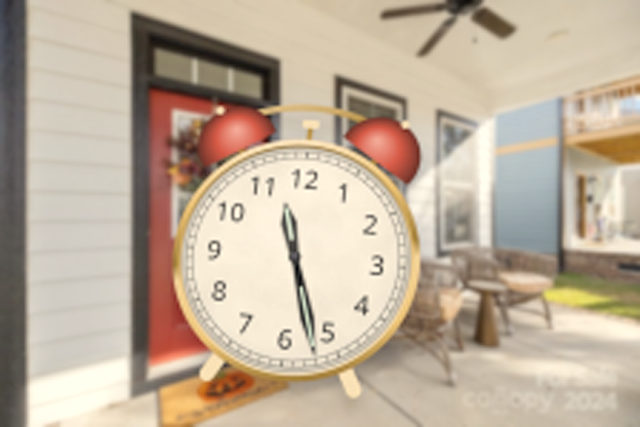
11:27
